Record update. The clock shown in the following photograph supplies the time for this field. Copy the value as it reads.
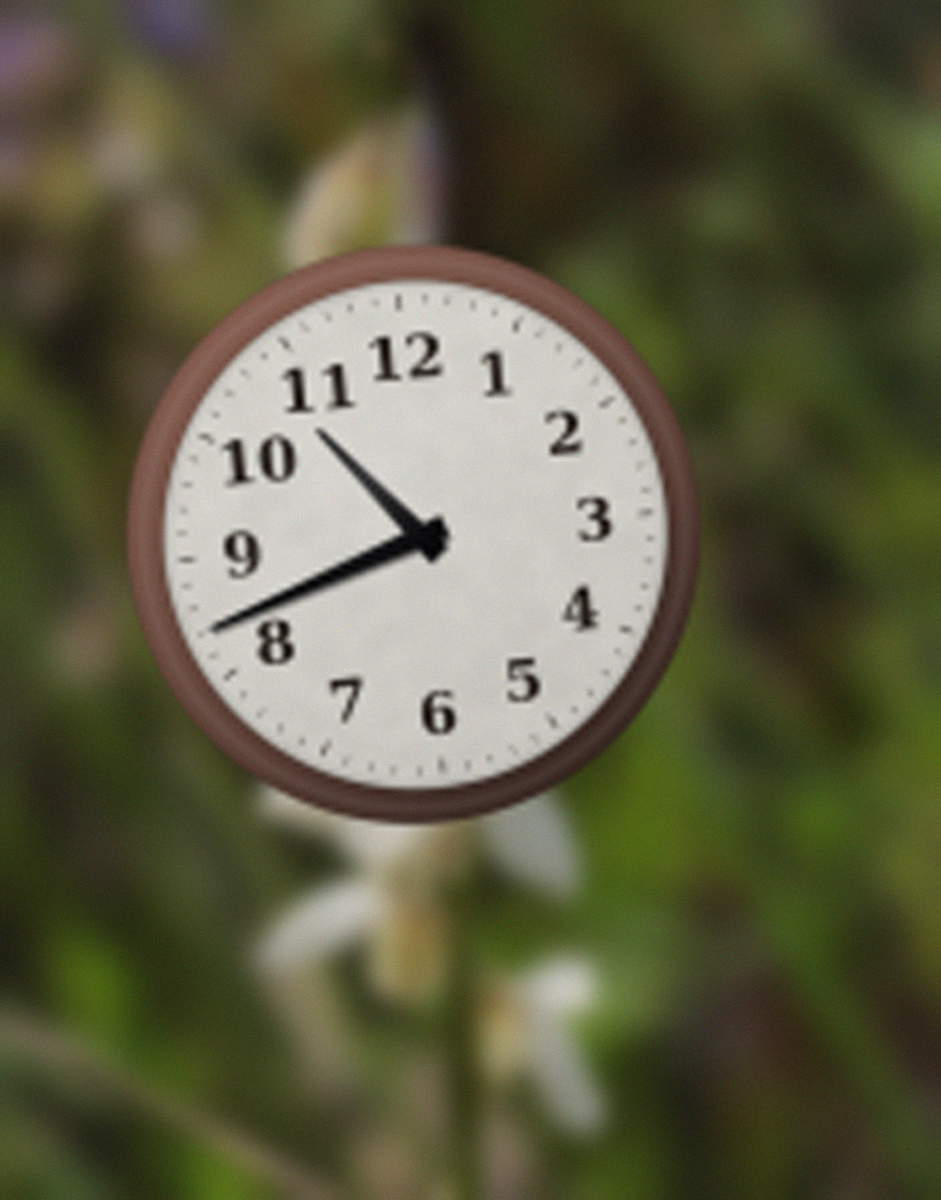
10:42
